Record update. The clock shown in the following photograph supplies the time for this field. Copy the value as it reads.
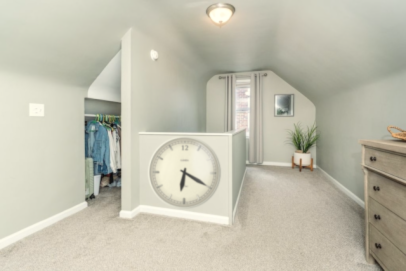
6:20
